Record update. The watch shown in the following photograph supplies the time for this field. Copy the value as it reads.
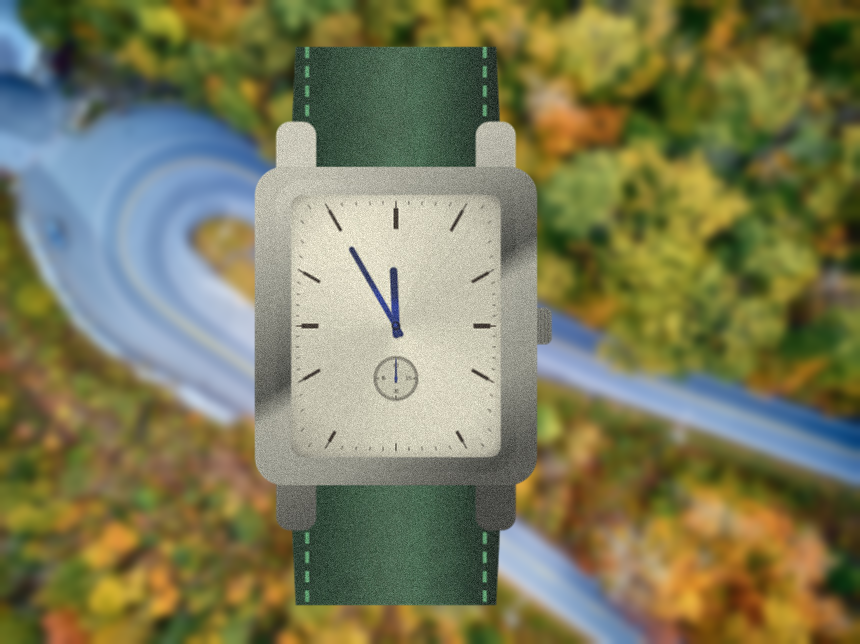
11:55
